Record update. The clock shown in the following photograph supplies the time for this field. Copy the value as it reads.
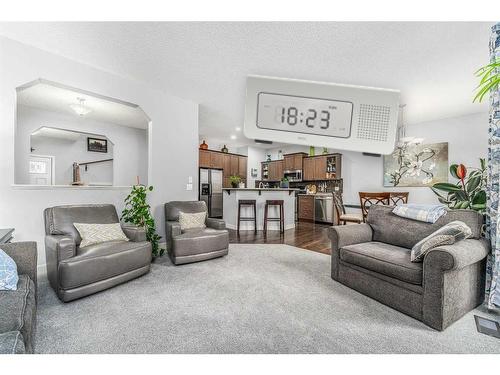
18:23
